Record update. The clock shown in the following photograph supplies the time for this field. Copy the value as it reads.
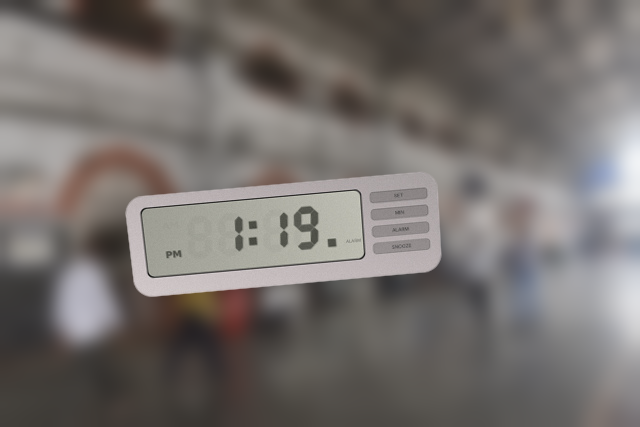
1:19
